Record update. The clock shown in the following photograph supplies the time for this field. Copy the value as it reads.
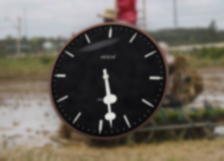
5:28
